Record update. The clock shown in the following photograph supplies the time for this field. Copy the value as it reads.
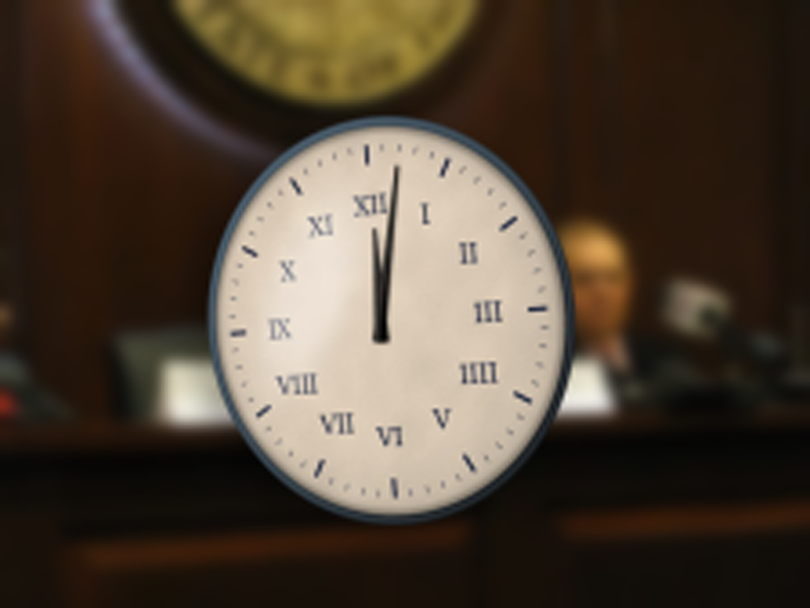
12:02
